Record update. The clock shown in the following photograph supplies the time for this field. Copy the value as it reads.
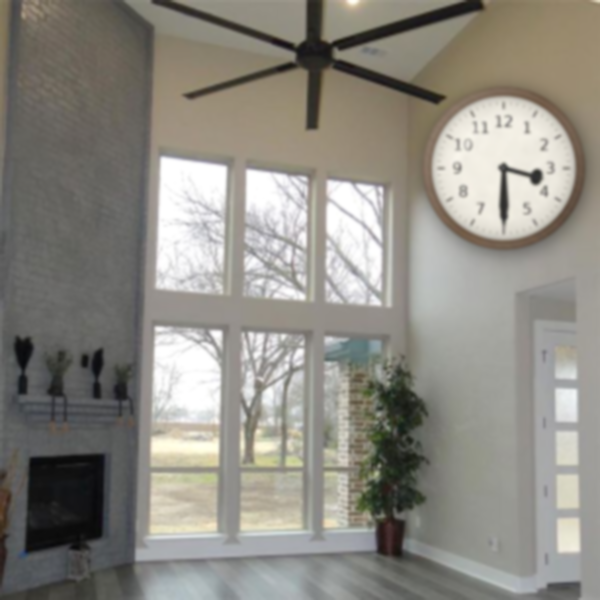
3:30
